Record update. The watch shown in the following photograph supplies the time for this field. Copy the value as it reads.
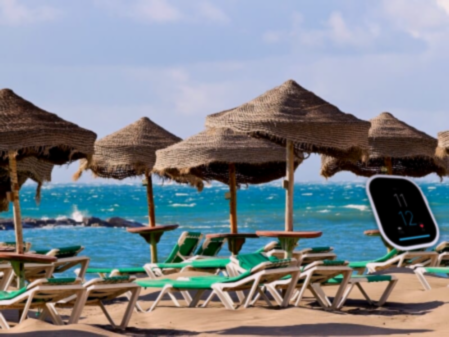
11:12
